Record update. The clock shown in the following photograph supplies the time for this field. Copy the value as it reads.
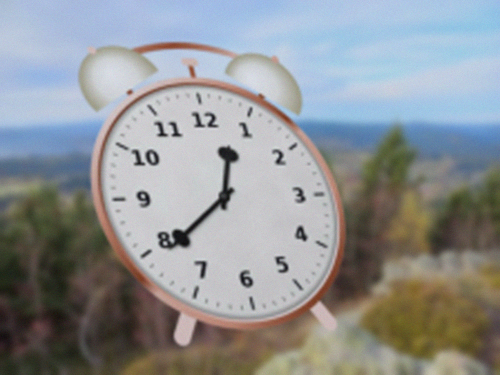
12:39
